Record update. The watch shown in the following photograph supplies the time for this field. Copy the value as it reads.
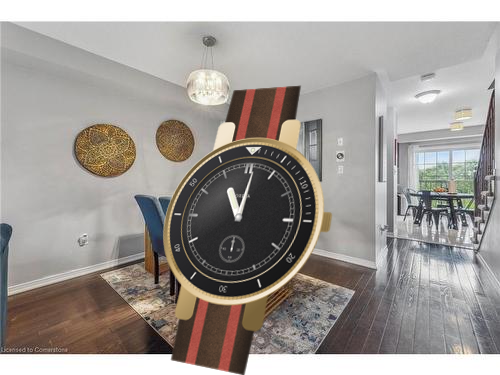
11:01
